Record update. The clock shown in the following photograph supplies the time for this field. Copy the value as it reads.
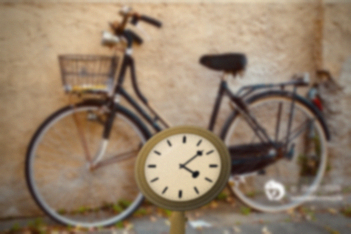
4:08
